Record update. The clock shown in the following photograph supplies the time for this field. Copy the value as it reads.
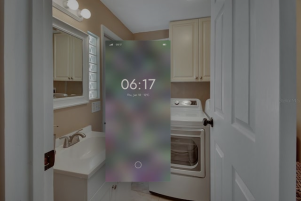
6:17
